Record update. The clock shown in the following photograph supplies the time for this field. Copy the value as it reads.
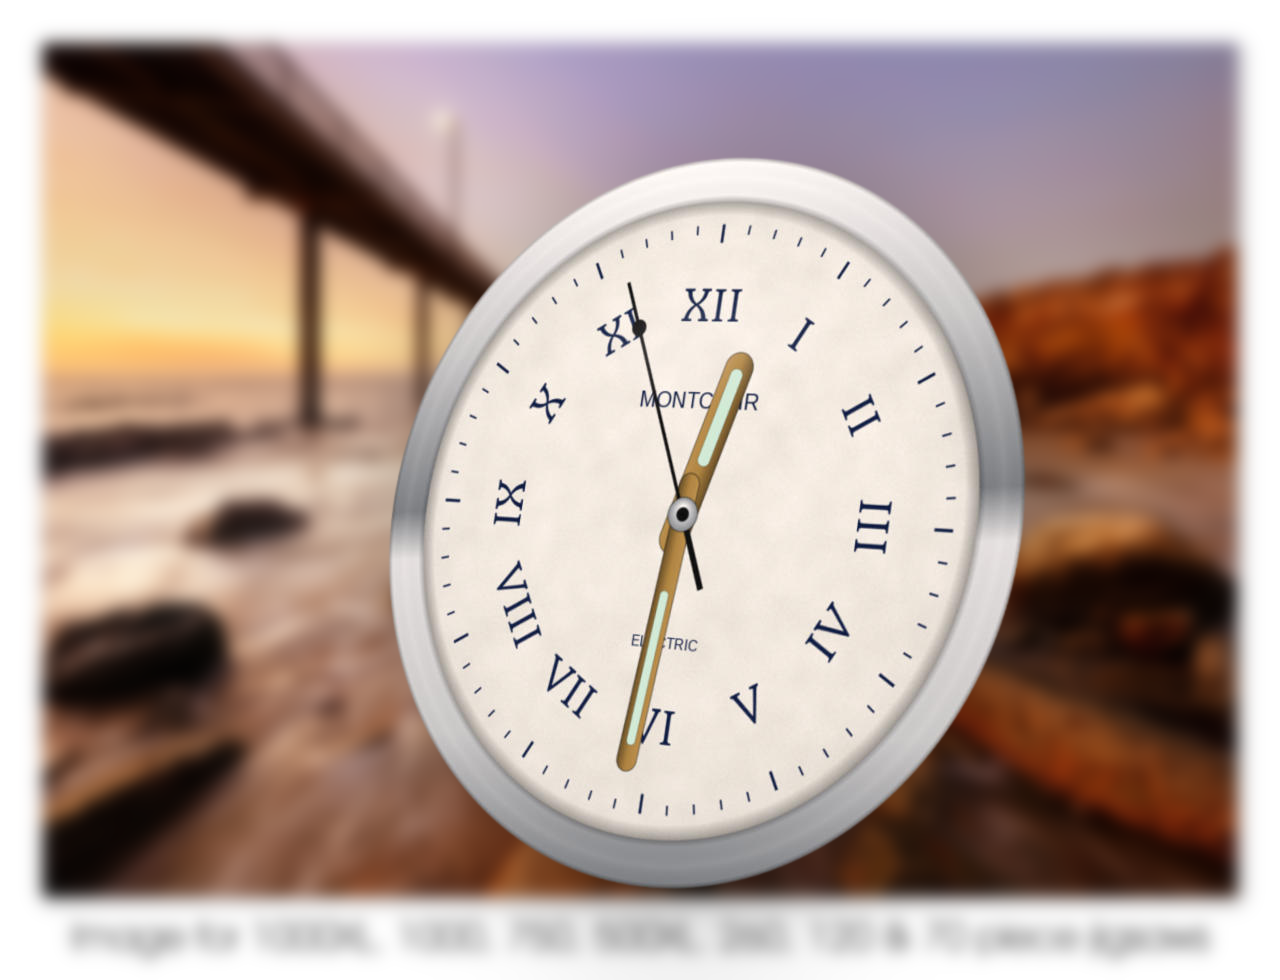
12:30:56
